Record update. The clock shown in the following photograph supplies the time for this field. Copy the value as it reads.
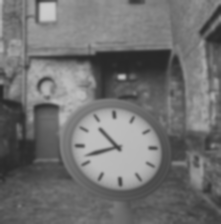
10:42
